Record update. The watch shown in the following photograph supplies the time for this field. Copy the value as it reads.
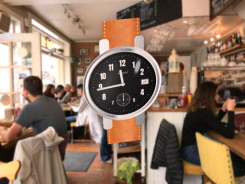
11:44
